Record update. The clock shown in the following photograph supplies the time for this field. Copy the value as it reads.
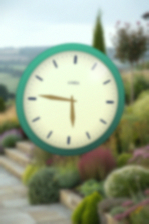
5:46
